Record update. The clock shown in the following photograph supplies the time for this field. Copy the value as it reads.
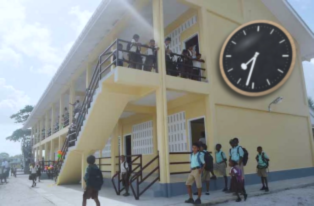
7:32
